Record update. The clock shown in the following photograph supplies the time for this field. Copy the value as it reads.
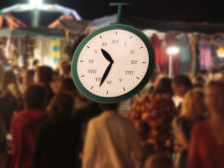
10:33
